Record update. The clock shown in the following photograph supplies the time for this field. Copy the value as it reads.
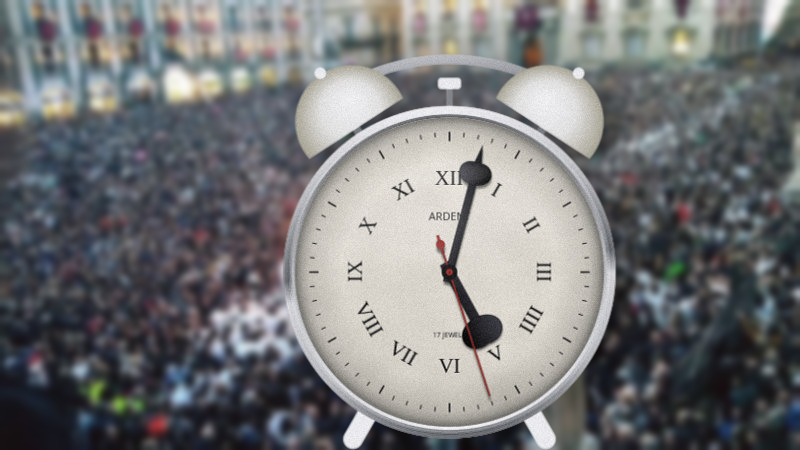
5:02:27
